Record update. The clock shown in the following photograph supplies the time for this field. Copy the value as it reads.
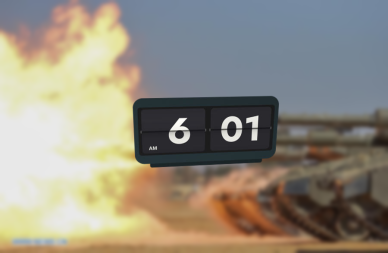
6:01
